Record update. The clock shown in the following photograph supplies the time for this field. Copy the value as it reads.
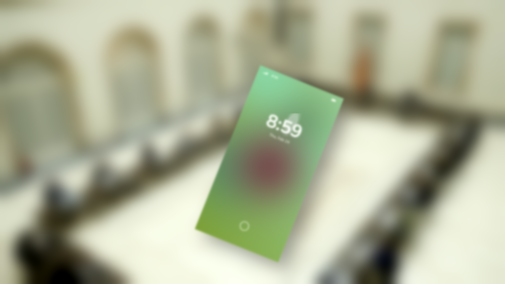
8:59
